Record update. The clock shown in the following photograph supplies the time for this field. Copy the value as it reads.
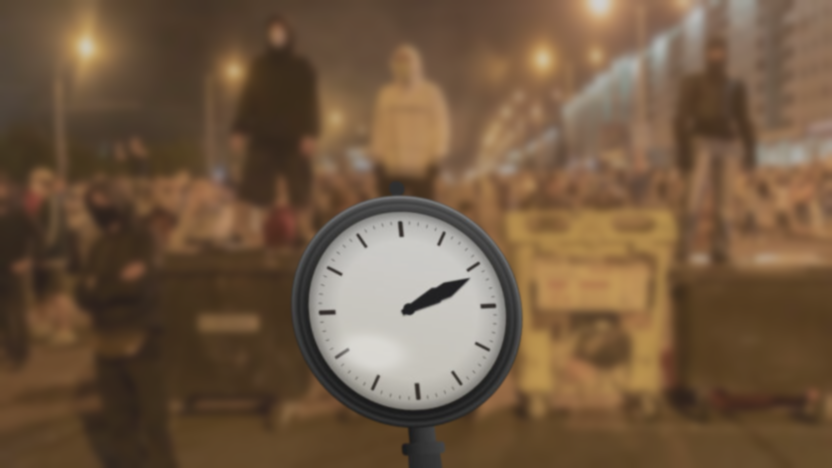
2:11
